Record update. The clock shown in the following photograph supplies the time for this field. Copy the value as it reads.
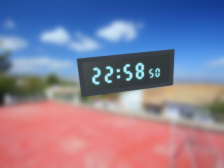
22:58:50
